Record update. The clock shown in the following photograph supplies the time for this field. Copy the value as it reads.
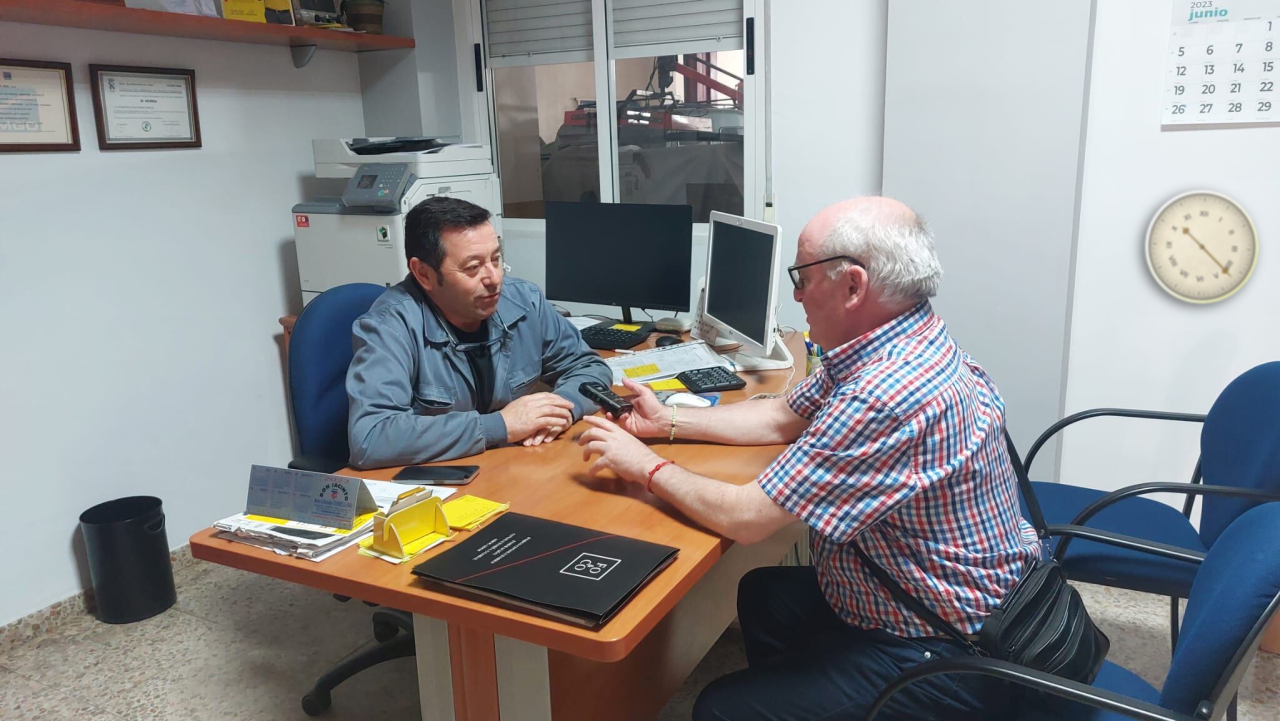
10:22
